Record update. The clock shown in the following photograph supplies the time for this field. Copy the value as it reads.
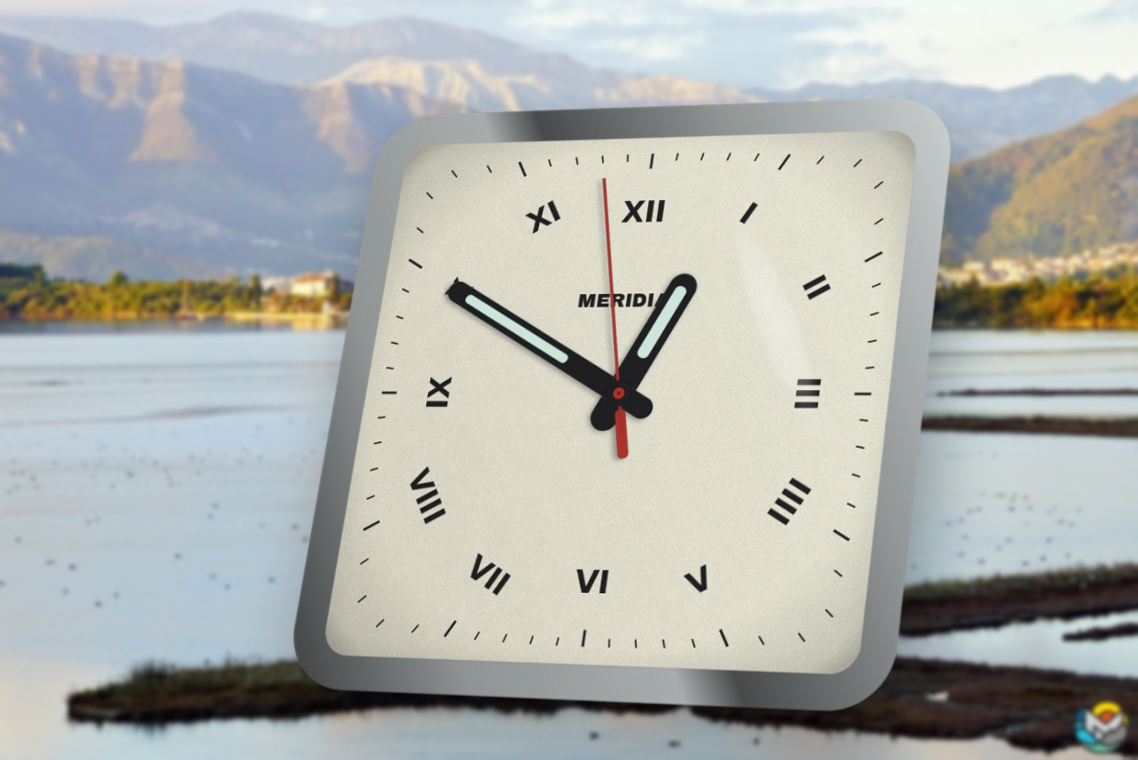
12:49:58
